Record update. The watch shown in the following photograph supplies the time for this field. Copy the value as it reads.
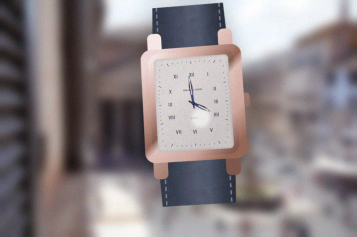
3:59
